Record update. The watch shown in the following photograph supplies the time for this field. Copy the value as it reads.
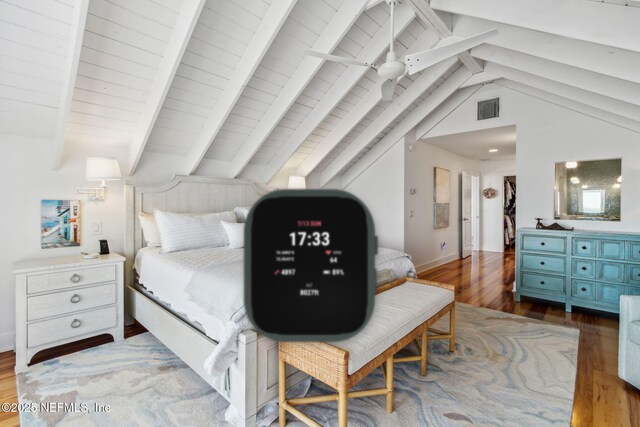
17:33
